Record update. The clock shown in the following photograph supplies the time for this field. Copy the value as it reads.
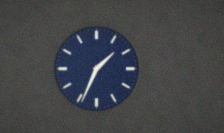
1:34
